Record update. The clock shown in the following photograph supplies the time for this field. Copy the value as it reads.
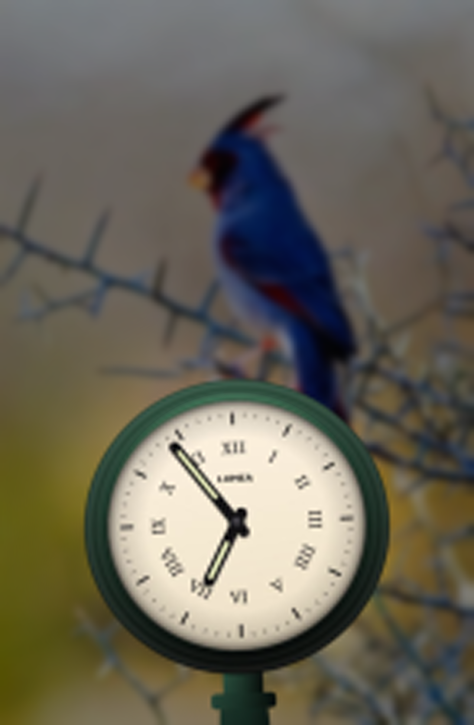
6:54
